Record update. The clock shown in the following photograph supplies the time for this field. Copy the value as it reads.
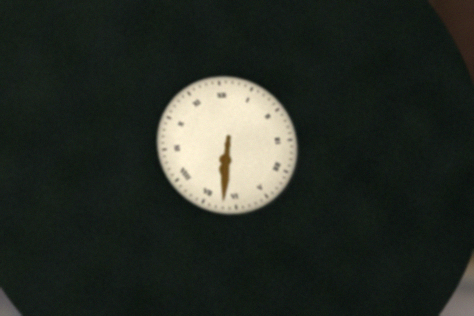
6:32
